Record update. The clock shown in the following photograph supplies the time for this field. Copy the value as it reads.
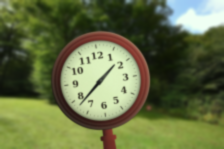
1:38
